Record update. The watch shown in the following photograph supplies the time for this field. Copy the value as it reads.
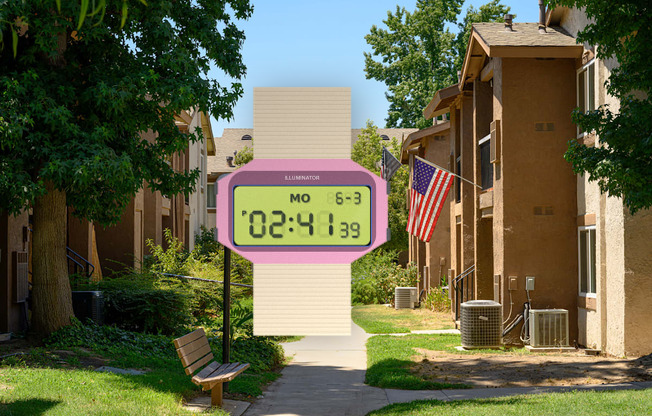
2:41:39
